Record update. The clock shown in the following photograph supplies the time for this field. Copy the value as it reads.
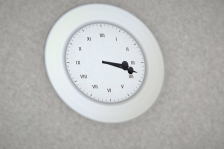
3:18
